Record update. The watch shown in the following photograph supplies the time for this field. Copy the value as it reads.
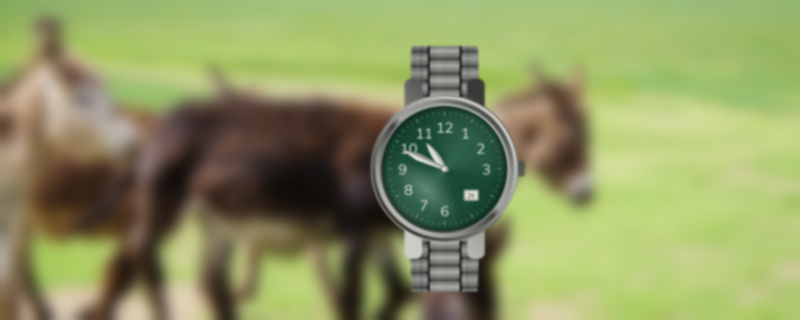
10:49
